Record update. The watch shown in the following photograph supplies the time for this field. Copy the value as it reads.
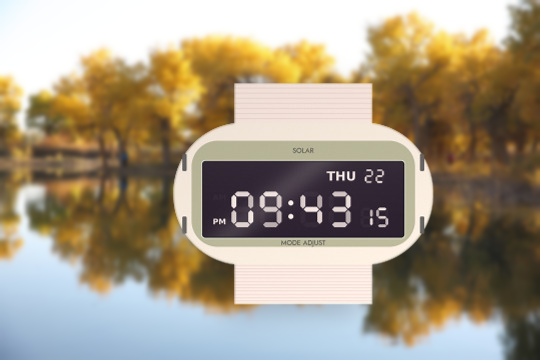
9:43:15
